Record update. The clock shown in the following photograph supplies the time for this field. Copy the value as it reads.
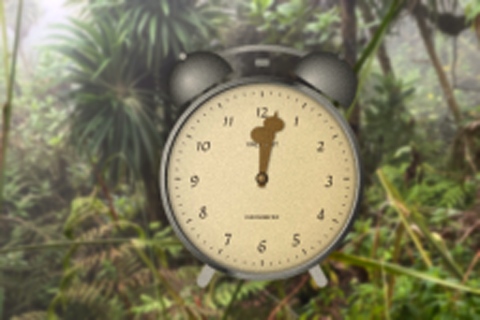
12:02
